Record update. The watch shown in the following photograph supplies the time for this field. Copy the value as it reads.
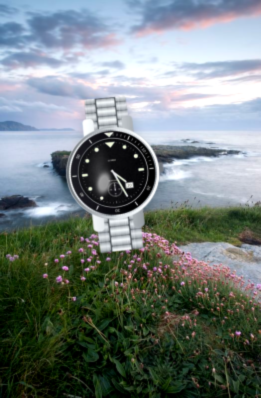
4:26
